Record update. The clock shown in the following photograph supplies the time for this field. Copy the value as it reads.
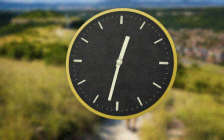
12:32
